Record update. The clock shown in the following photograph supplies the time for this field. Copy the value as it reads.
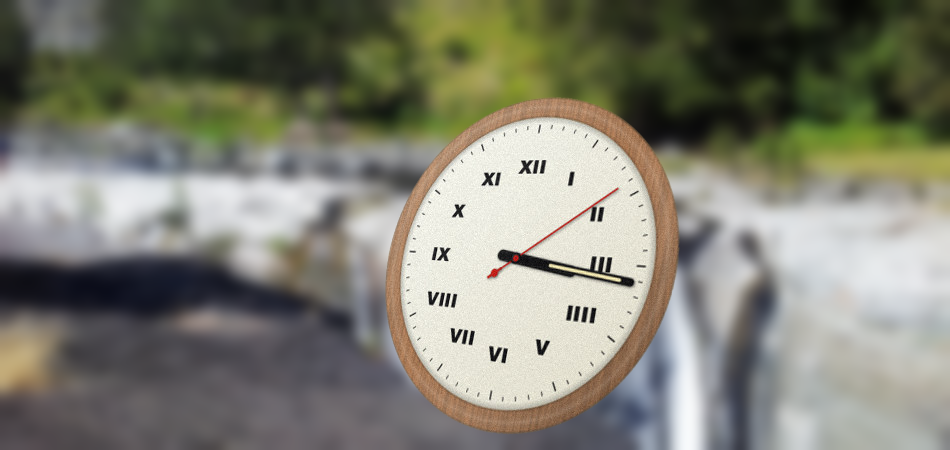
3:16:09
